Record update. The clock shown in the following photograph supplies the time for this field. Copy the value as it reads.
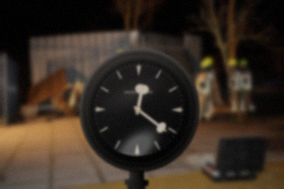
12:21
